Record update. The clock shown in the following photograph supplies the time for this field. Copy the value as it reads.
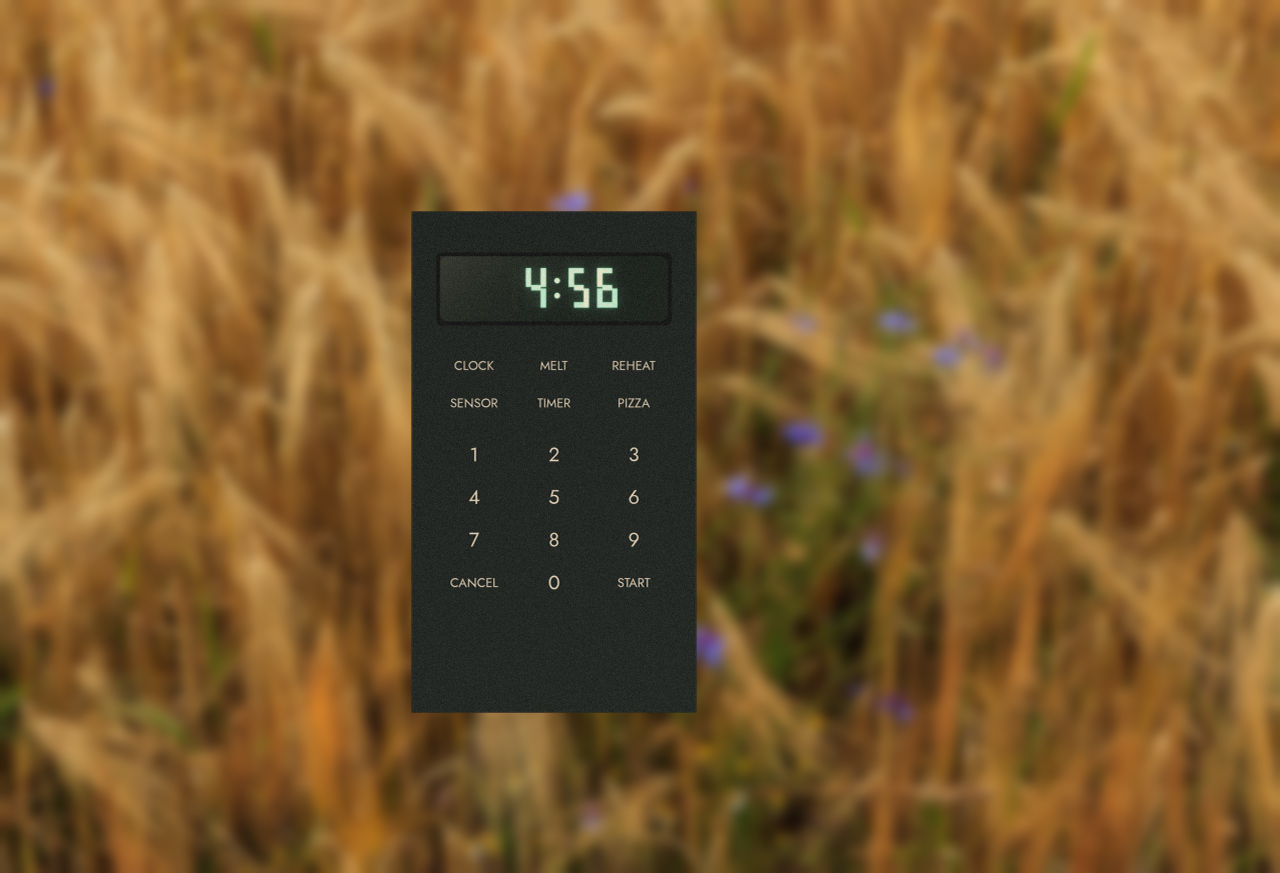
4:56
